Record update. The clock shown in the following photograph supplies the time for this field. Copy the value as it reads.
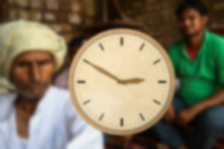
2:50
